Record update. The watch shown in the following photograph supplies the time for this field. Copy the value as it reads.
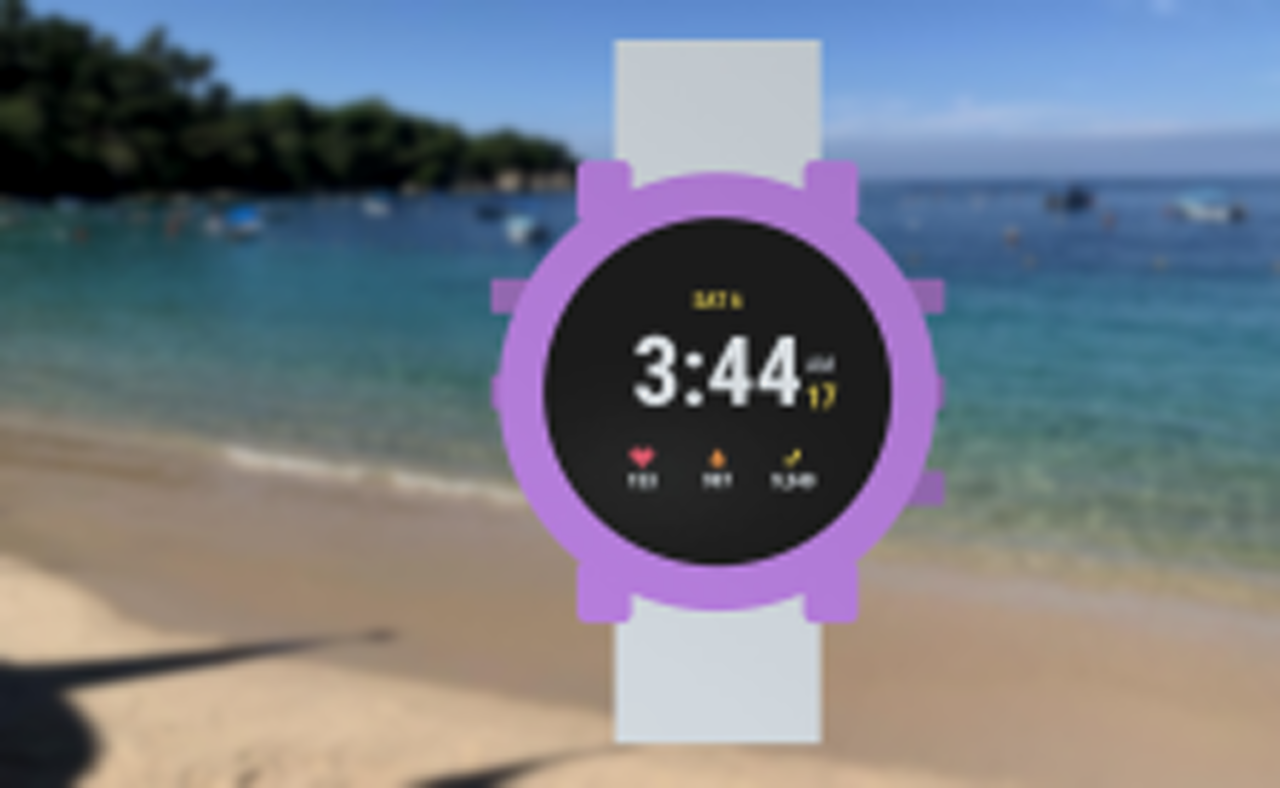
3:44
